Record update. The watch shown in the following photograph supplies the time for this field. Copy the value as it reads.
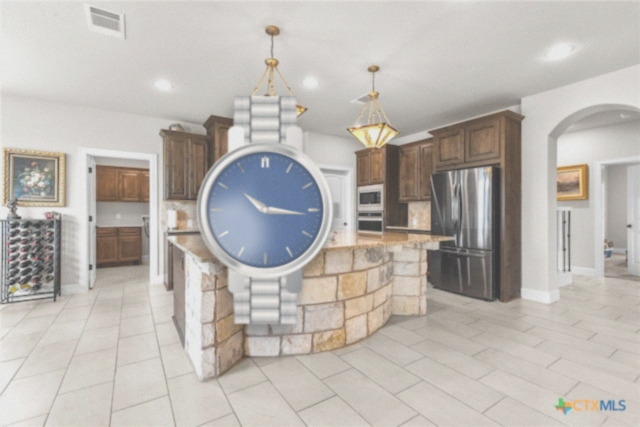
10:16
